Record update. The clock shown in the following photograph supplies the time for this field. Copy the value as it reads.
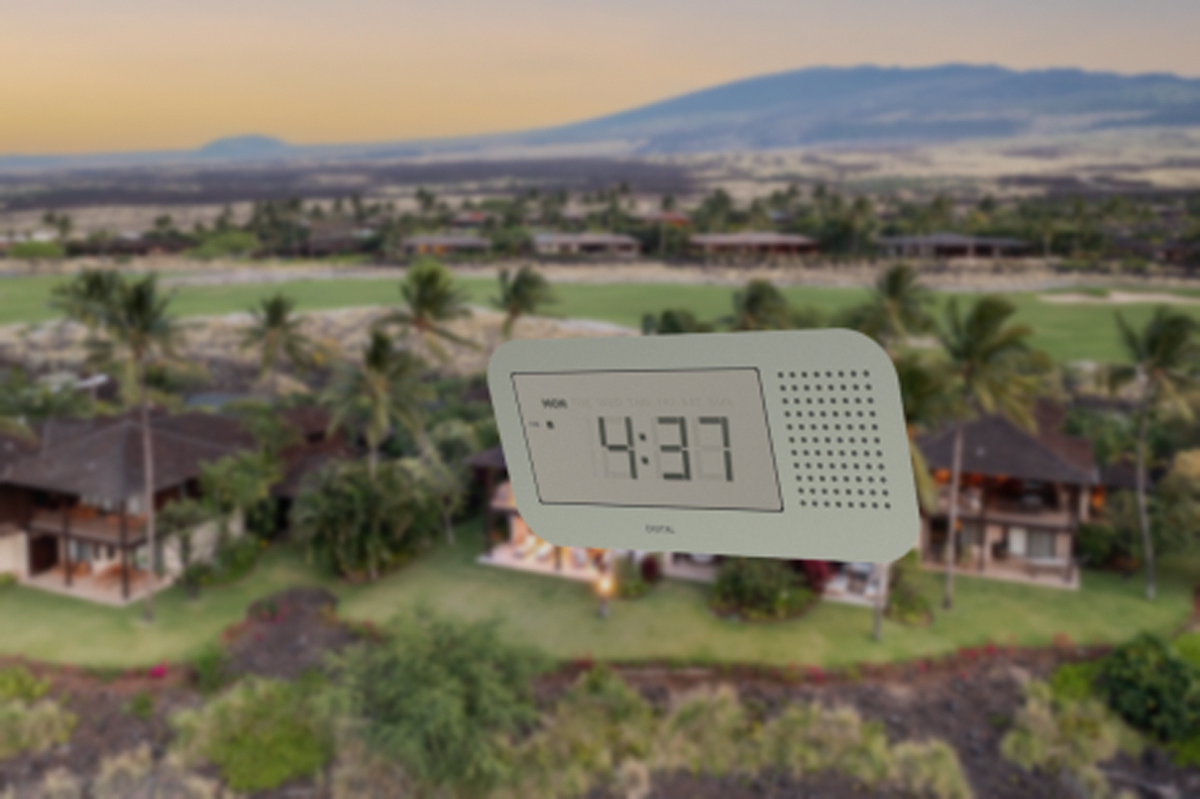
4:37
